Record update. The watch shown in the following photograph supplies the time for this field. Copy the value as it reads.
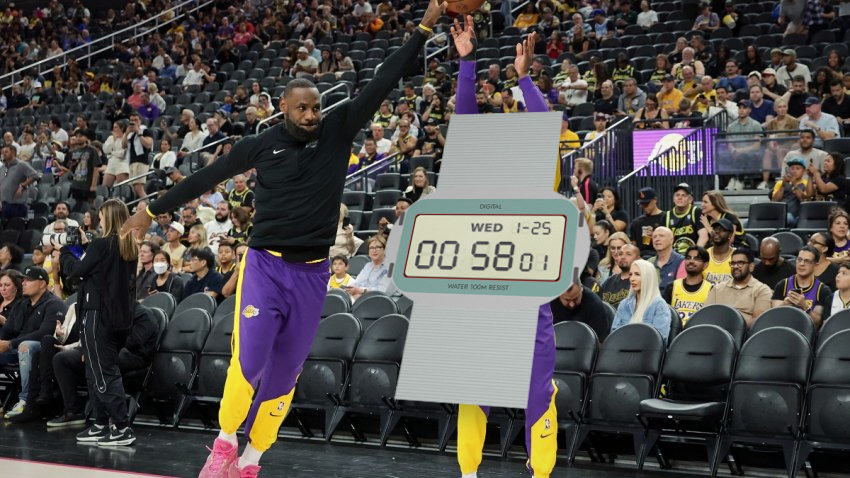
0:58:01
